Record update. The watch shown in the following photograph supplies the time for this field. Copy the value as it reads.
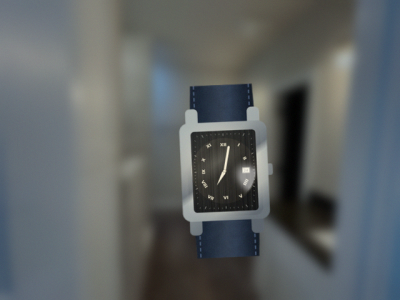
7:02
